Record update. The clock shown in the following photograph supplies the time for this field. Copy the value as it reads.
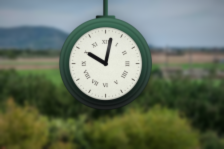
10:02
